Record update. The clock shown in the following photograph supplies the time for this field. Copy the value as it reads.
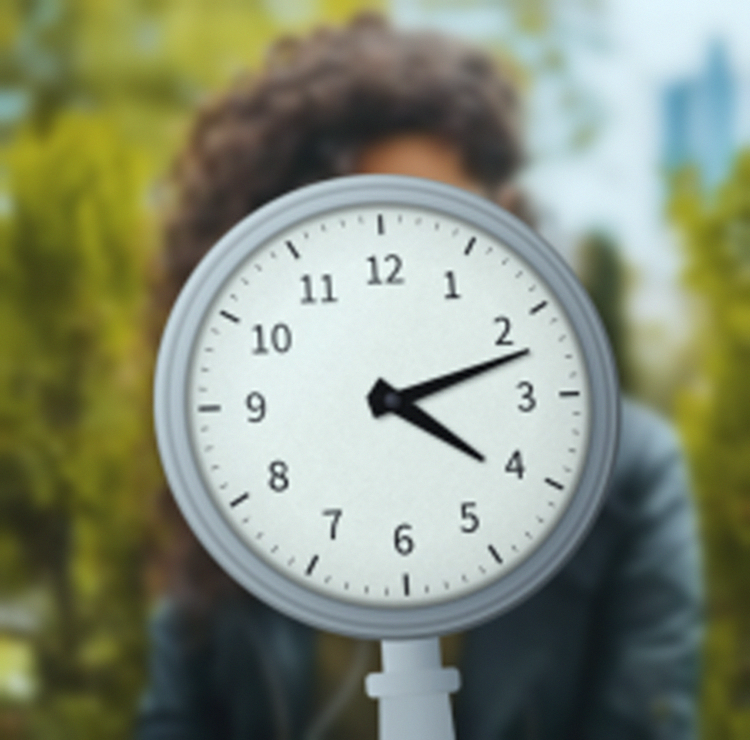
4:12
